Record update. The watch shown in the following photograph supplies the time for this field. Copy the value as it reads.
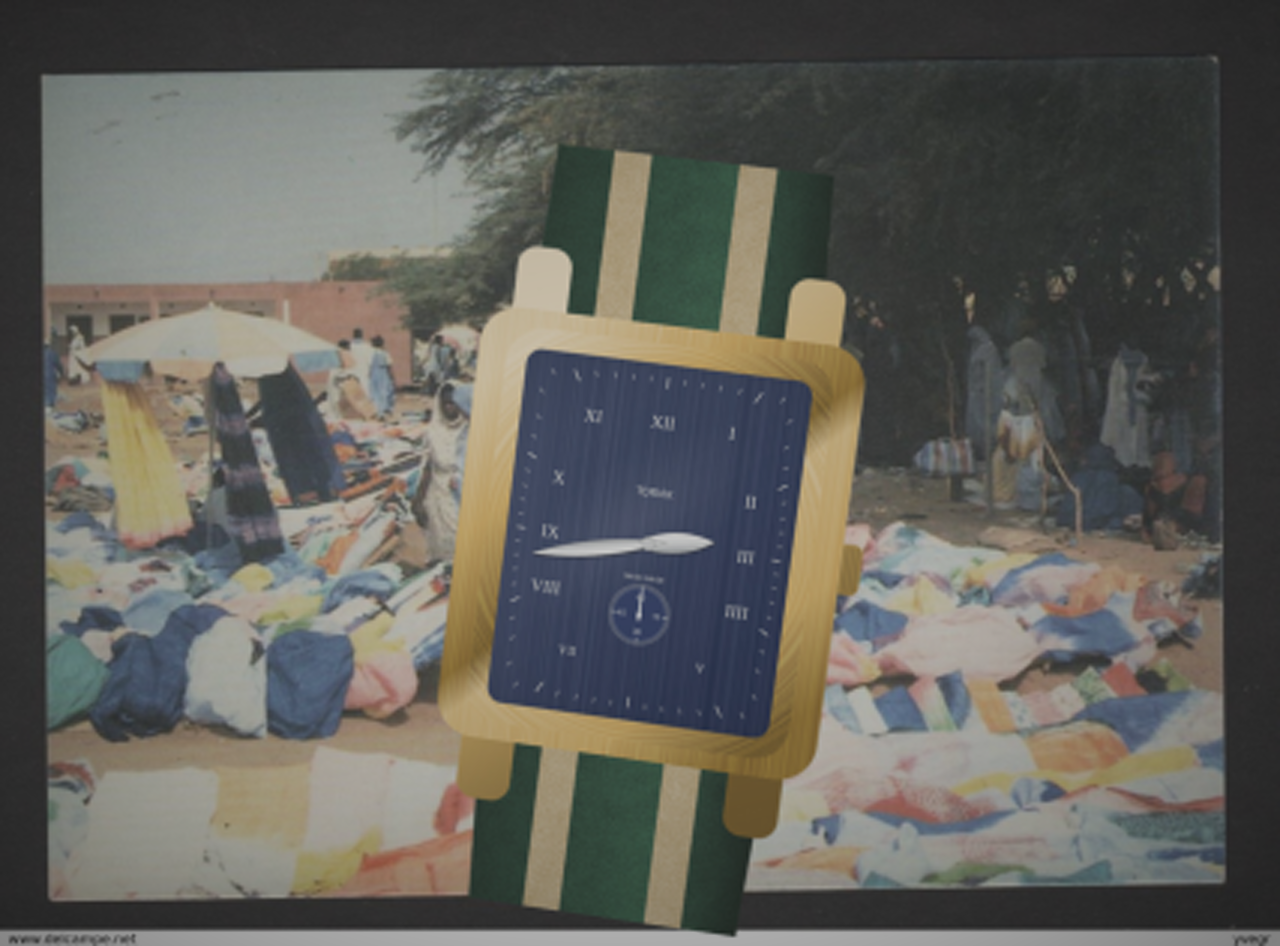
2:43
